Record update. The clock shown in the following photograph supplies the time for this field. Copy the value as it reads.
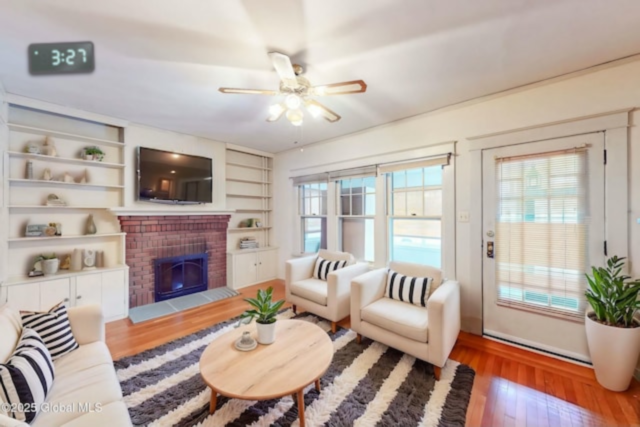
3:27
